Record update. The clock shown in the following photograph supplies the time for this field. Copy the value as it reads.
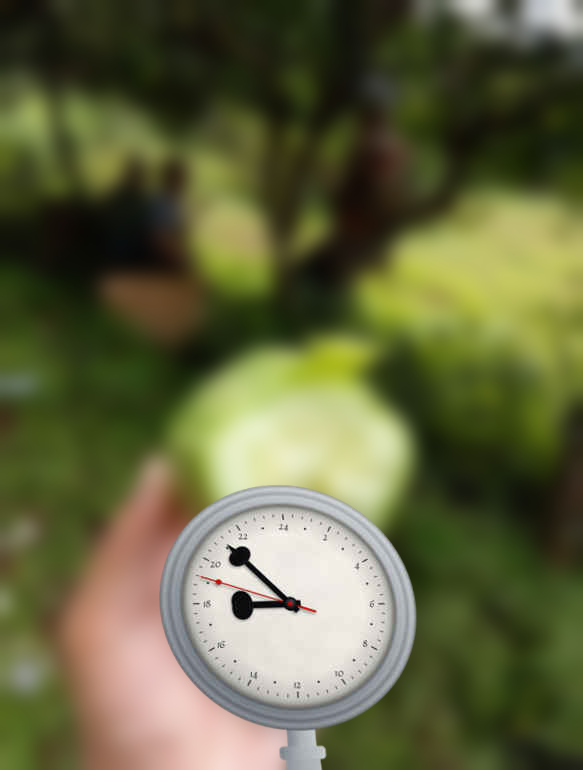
17:52:48
